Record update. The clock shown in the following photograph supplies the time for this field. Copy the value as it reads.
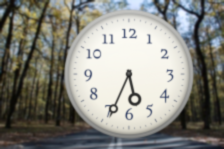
5:34
